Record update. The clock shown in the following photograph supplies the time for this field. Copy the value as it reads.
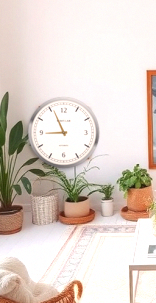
8:56
